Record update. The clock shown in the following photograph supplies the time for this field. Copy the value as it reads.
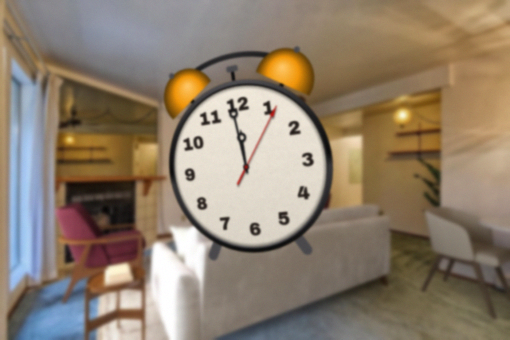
11:59:06
